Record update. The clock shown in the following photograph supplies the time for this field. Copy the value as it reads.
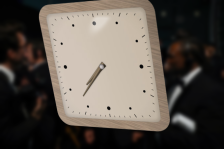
7:37
